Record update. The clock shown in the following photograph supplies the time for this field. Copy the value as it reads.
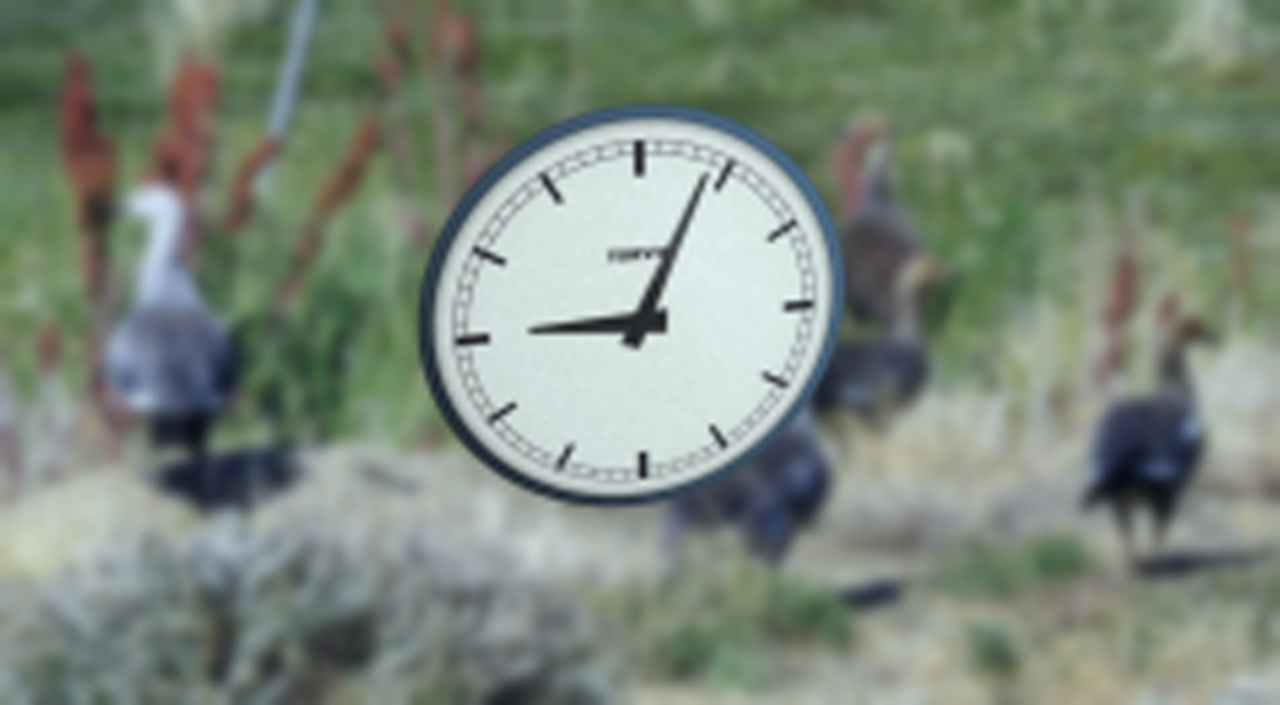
9:04
